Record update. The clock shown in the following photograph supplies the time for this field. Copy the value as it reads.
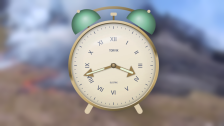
3:42
